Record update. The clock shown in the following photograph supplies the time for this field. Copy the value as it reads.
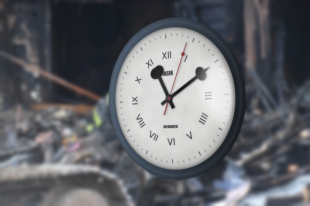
11:10:04
